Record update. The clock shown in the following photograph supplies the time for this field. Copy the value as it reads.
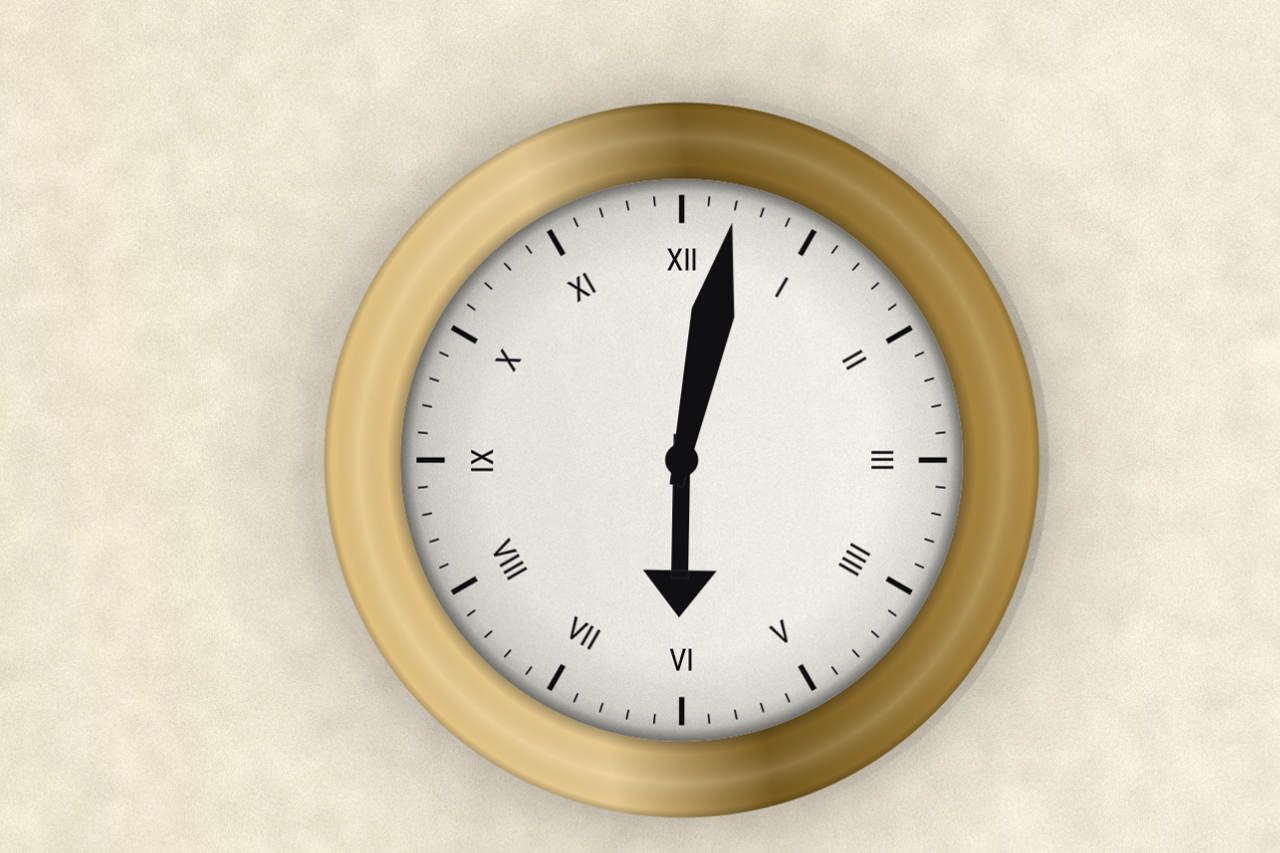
6:02
